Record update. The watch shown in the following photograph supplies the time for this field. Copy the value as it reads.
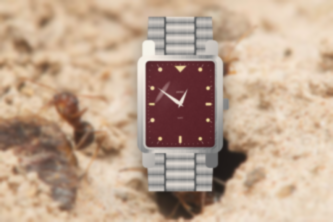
12:51
